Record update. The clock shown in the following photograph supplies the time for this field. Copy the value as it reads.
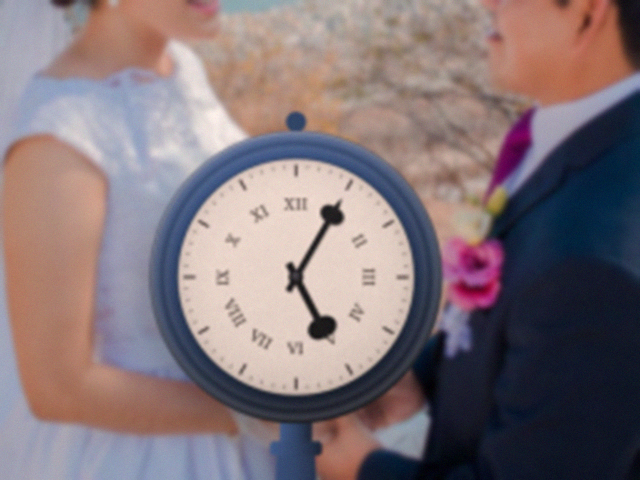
5:05
